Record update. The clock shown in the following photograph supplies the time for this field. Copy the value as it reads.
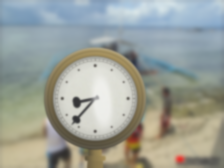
8:37
